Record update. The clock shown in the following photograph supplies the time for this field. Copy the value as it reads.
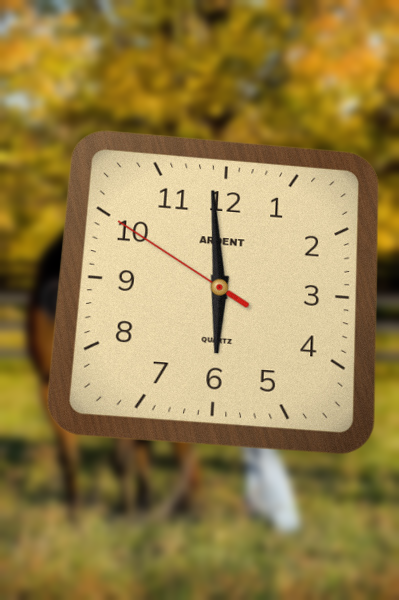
5:58:50
